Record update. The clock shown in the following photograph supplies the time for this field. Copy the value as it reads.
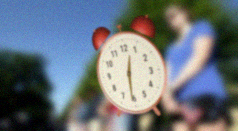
12:31
